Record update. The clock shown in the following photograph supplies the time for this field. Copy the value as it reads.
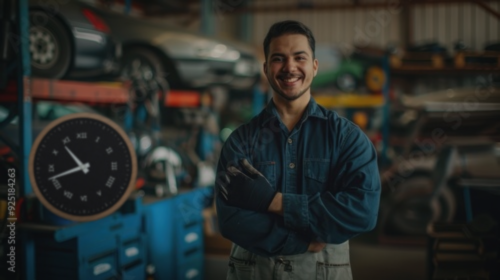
10:42
